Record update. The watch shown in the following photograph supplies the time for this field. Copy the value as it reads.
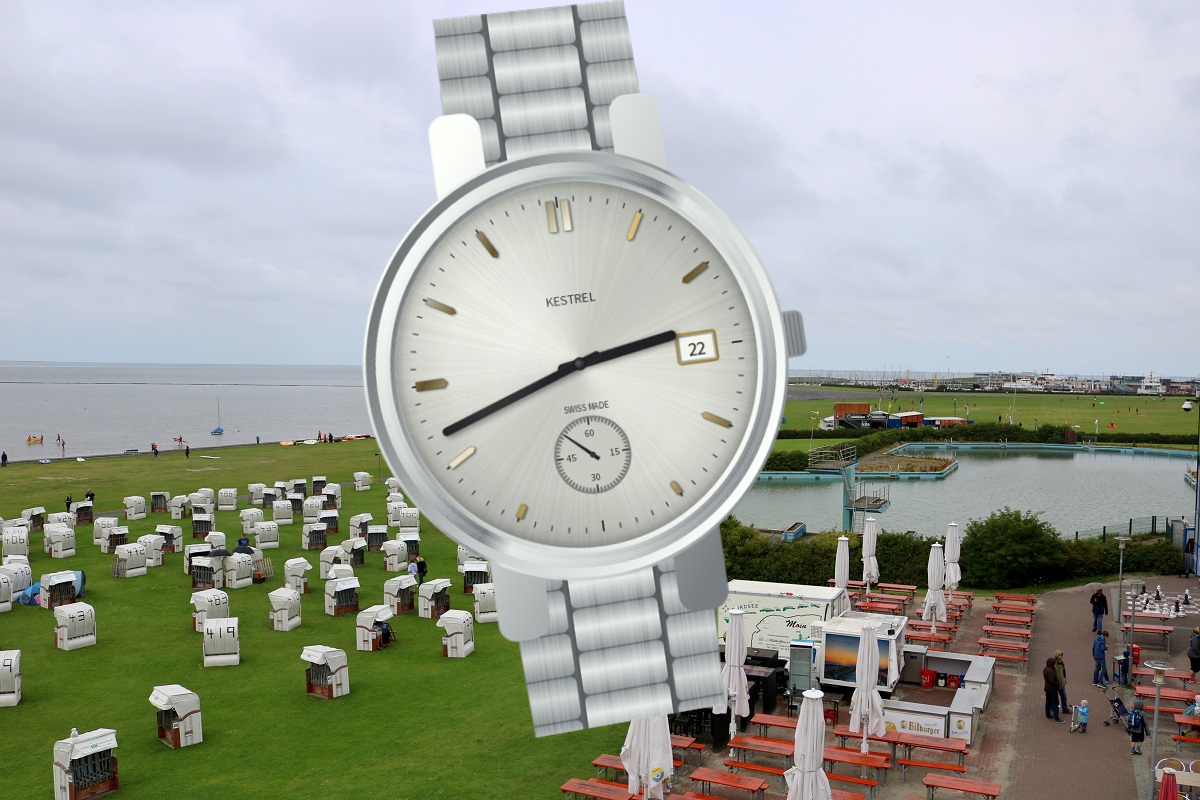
2:41:52
